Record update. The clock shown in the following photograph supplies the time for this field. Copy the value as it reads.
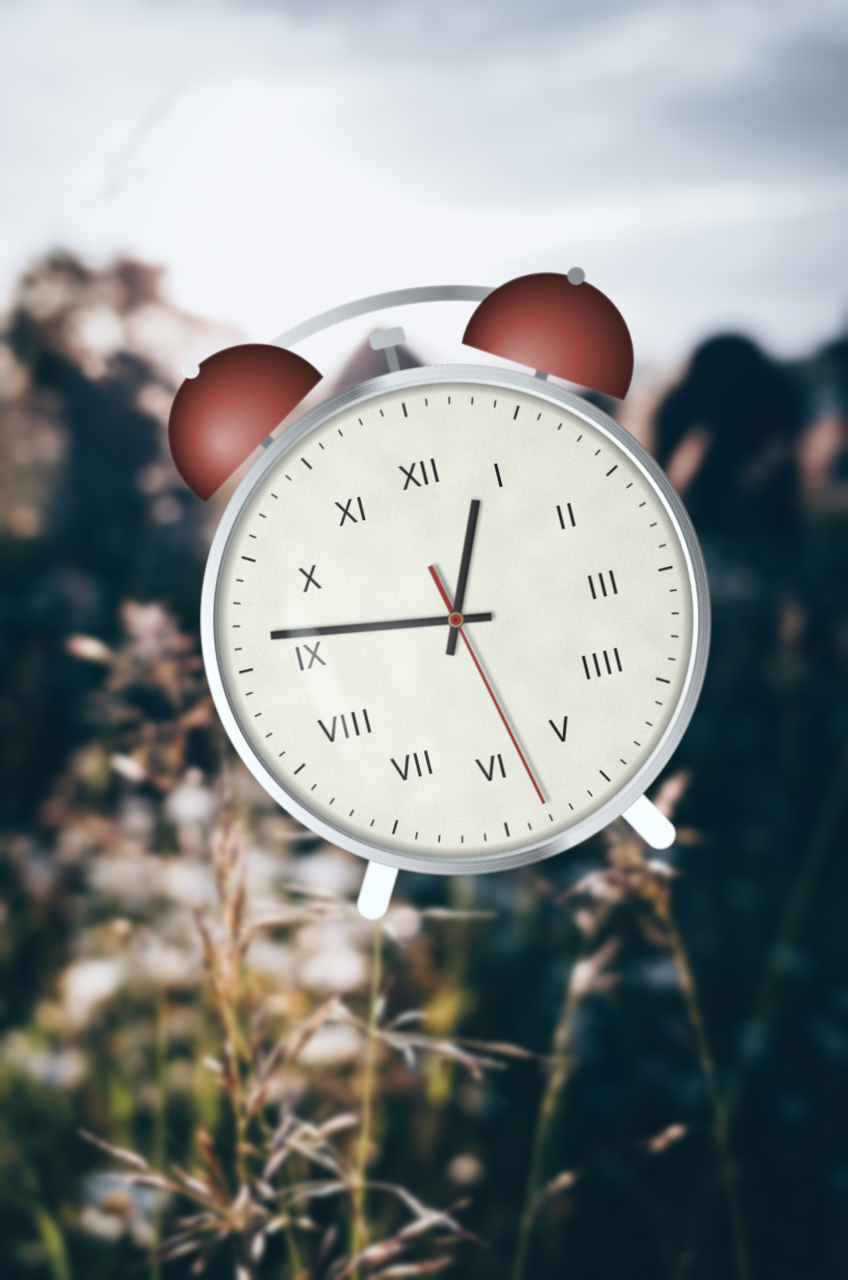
12:46:28
